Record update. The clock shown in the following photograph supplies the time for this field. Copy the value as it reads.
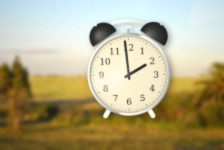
1:59
